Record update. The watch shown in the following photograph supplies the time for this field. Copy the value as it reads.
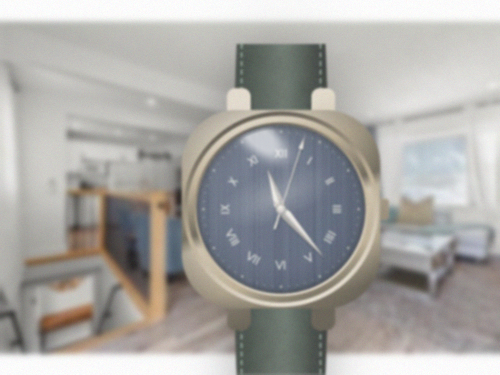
11:23:03
